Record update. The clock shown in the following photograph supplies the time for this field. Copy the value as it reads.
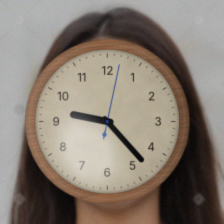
9:23:02
